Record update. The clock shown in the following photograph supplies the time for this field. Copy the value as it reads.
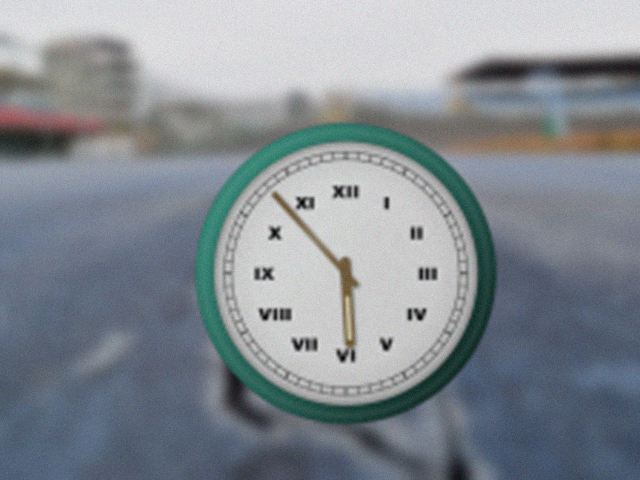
5:53
